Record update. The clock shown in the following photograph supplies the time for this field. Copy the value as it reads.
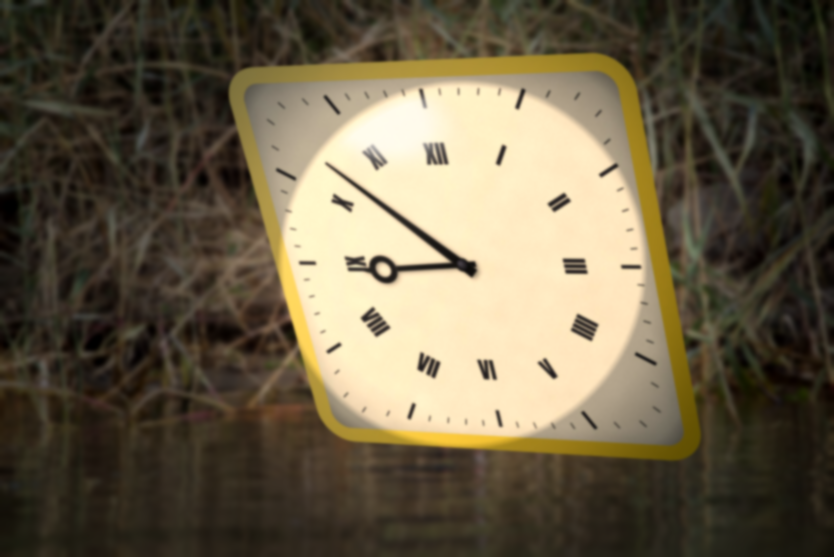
8:52
